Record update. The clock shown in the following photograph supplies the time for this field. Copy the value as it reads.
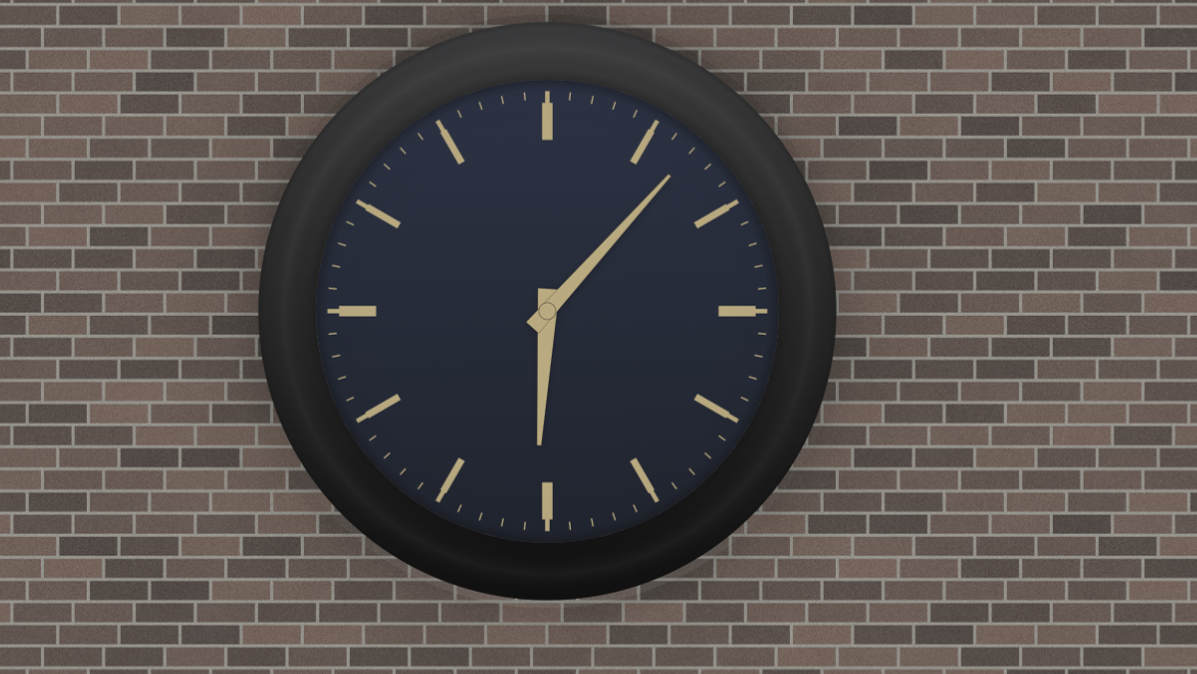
6:07
